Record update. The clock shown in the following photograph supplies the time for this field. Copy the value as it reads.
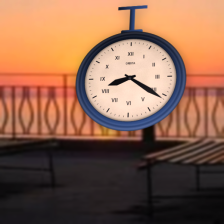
8:21
